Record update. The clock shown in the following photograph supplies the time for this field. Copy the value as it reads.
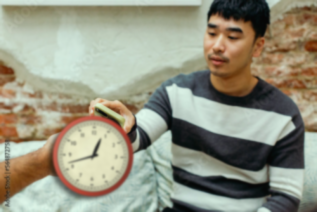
12:42
